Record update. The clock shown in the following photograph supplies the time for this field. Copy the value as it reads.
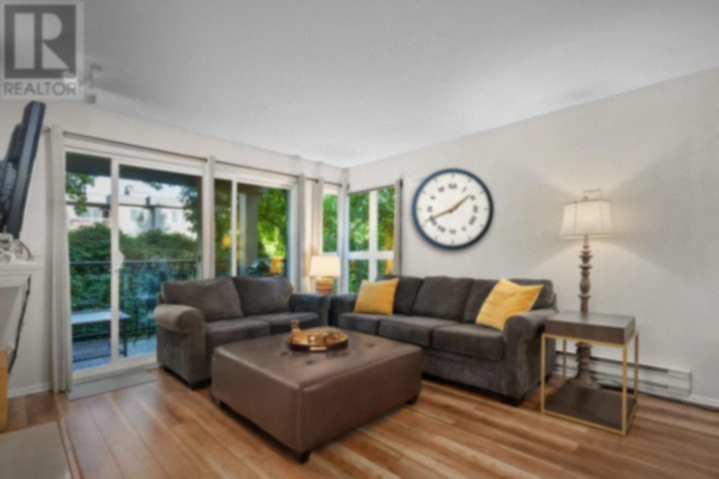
1:41
